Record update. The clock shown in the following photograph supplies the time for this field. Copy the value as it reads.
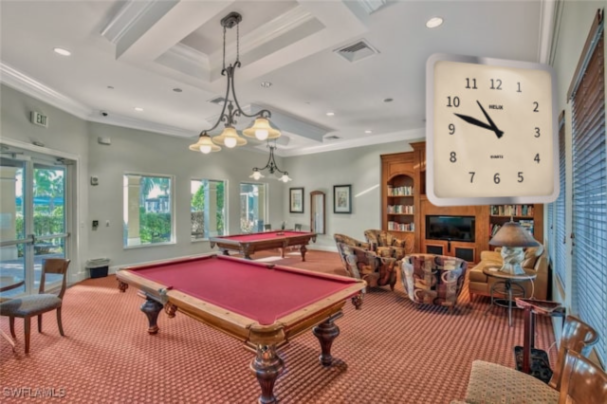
10:48
